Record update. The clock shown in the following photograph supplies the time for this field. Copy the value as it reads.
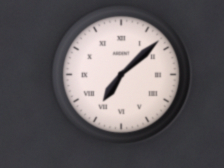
7:08
